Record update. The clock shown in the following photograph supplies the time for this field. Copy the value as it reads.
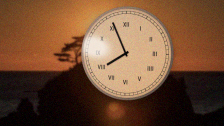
7:56
